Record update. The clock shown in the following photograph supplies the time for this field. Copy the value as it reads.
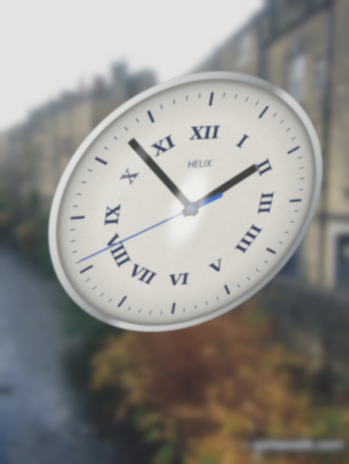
1:52:41
